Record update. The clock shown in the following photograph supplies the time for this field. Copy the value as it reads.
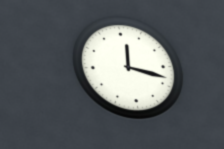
12:18
